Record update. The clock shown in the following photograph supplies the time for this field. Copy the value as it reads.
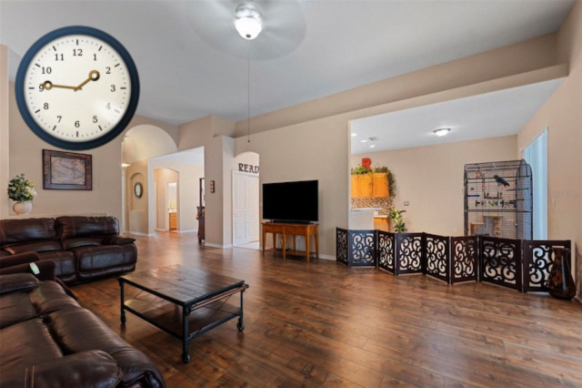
1:46
